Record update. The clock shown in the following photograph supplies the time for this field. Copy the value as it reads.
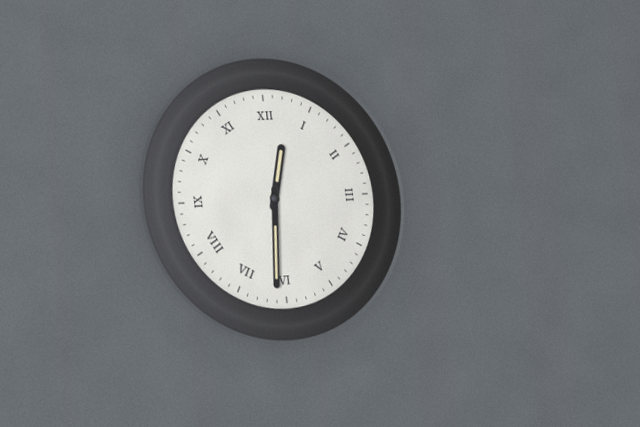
12:31
